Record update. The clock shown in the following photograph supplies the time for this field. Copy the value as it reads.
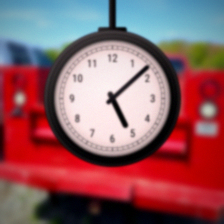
5:08
